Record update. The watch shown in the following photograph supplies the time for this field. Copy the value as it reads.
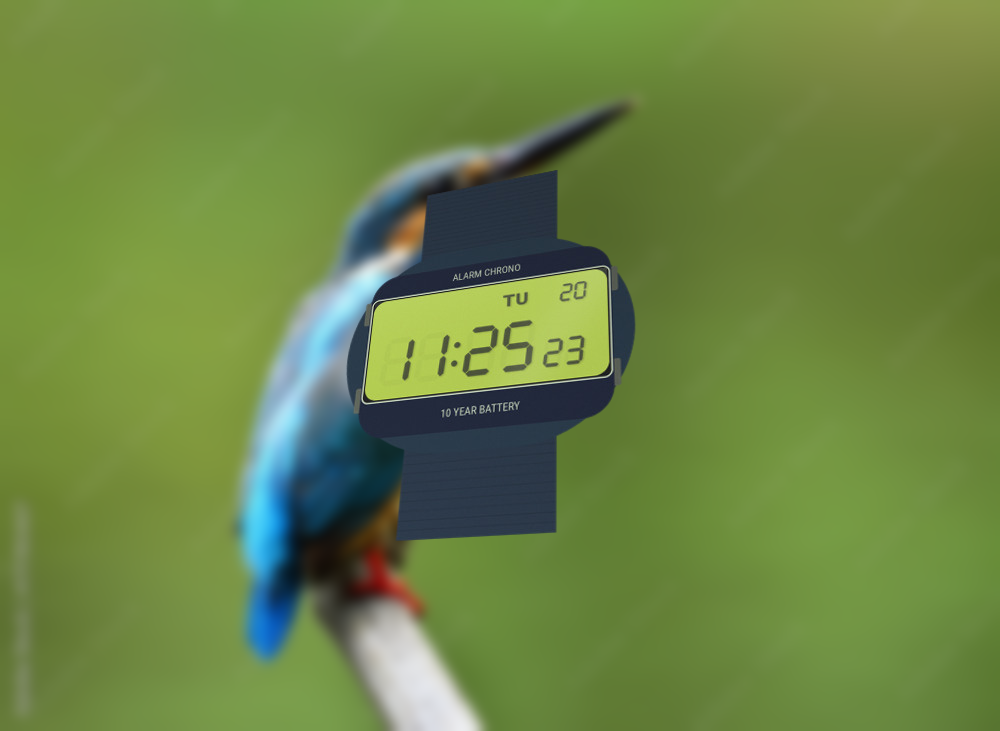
11:25:23
